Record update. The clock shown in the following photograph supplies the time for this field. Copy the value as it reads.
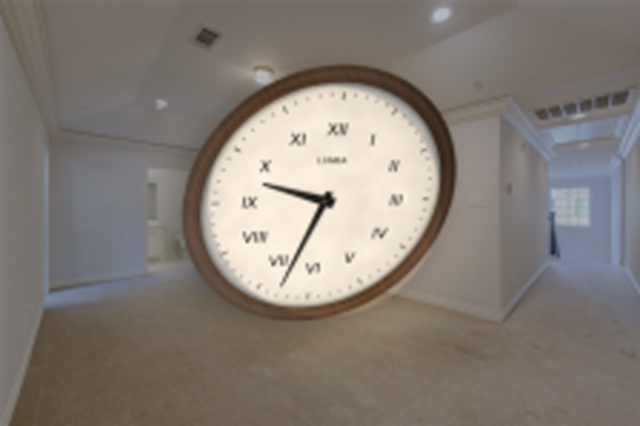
9:33
